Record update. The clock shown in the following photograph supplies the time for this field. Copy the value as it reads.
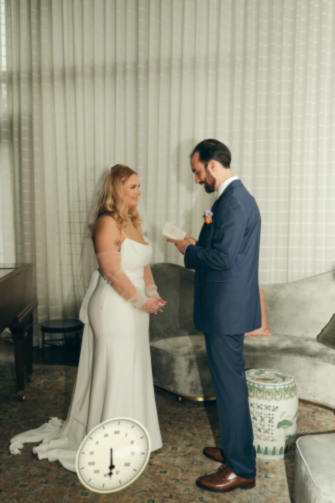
5:28
